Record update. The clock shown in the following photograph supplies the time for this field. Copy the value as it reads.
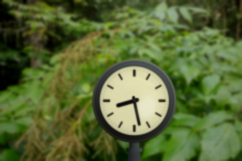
8:28
